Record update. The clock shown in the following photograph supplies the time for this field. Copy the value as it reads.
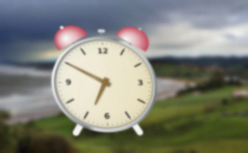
6:50
